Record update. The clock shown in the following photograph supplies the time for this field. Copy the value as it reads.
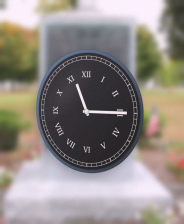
11:15
